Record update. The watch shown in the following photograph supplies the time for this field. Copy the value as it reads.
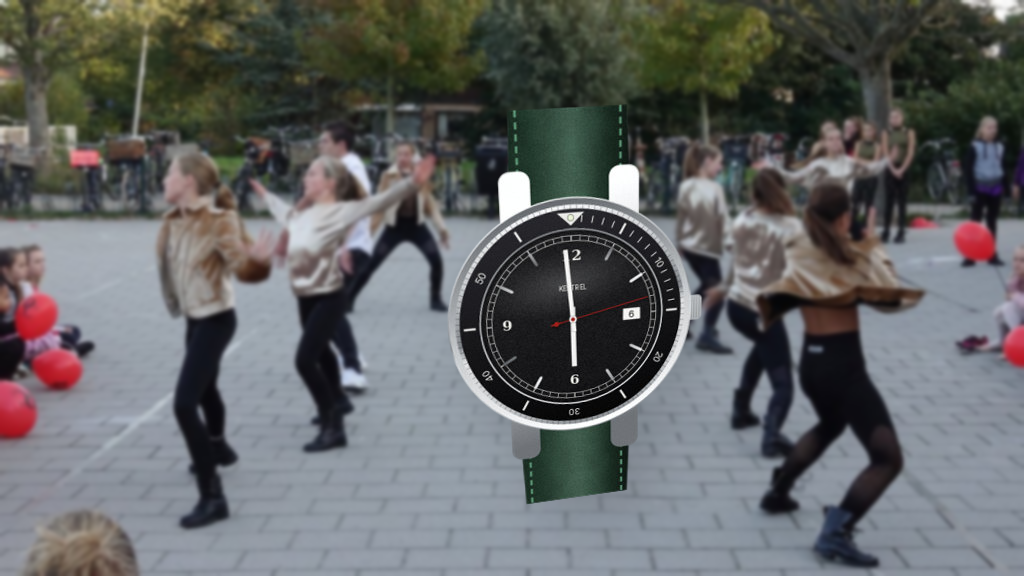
5:59:13
